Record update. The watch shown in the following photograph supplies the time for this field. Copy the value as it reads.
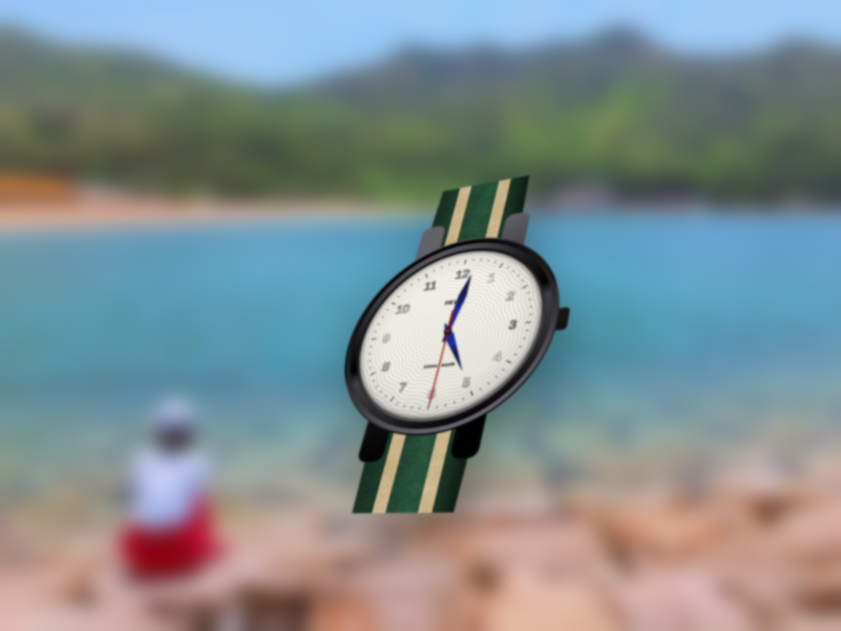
5:01:30
